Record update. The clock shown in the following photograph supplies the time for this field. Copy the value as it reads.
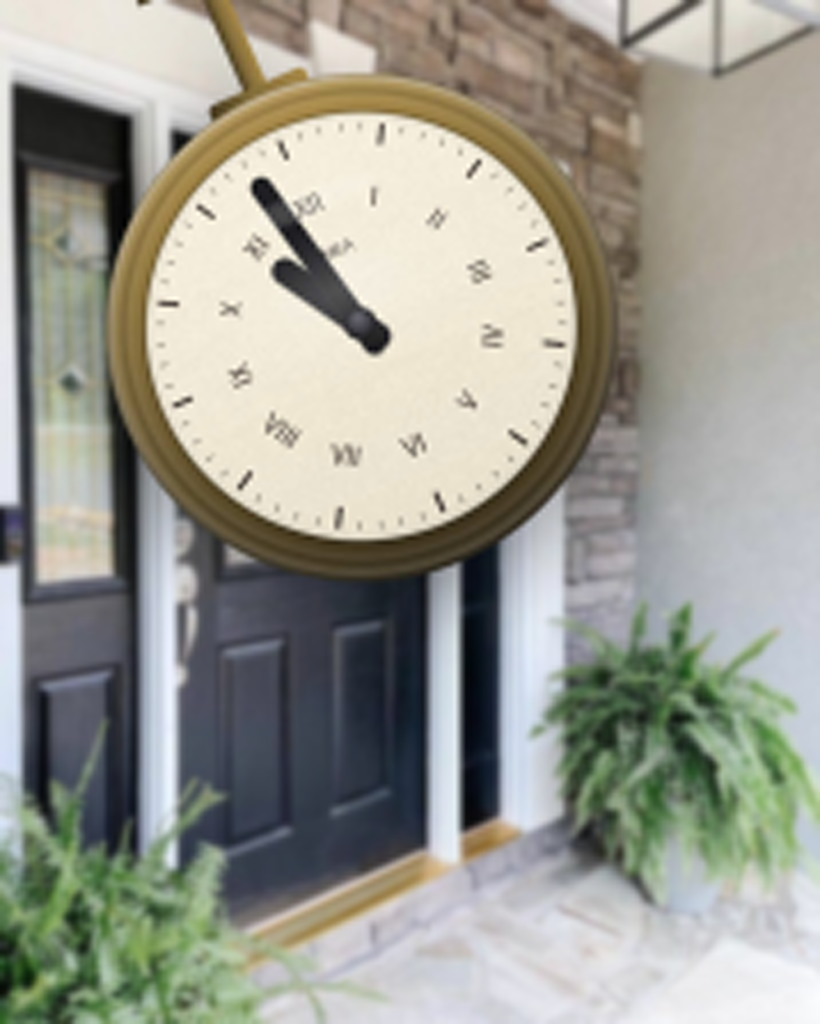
10:58
